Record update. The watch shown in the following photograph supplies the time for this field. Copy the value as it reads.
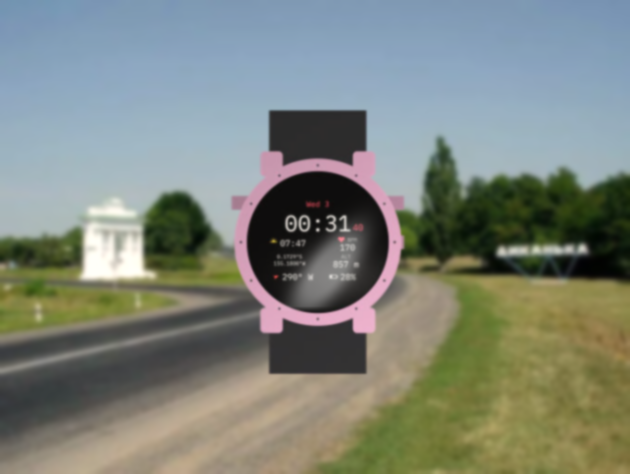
0:31
